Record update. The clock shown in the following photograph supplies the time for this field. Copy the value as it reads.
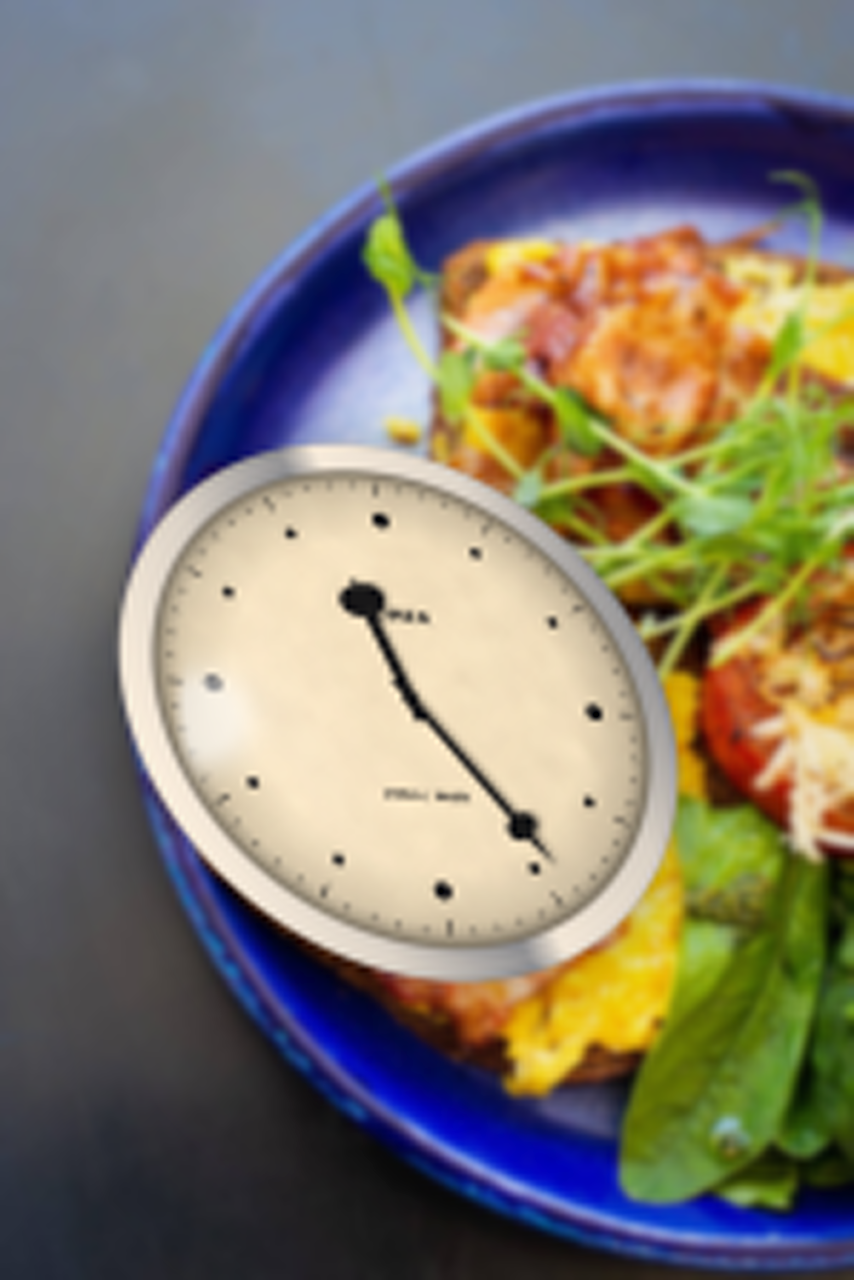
11:24
